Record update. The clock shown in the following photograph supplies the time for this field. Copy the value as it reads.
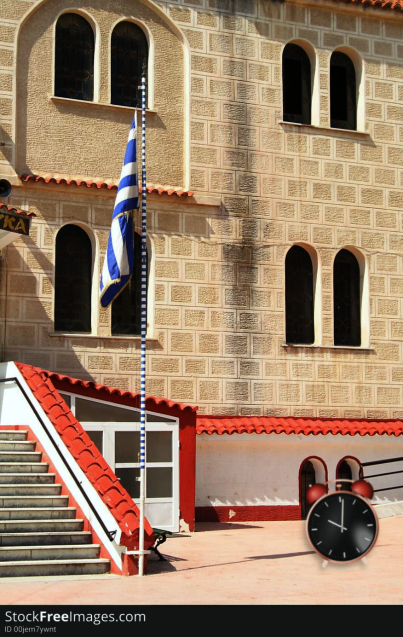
10:01
